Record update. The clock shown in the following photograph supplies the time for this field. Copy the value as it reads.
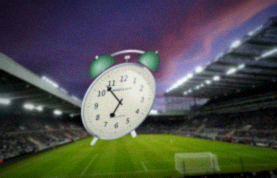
6:53
